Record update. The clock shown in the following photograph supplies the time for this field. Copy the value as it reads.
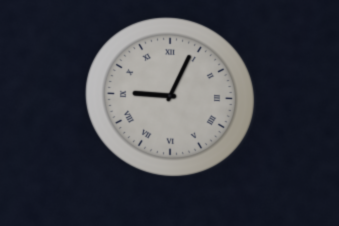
9:04
